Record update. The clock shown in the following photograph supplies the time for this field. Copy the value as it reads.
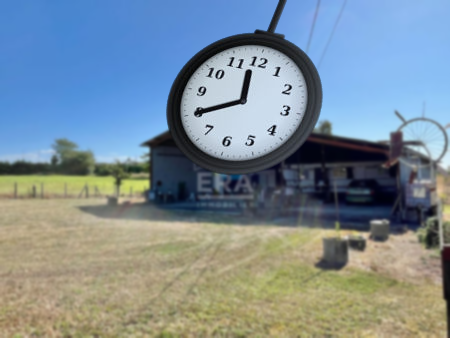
11:40
